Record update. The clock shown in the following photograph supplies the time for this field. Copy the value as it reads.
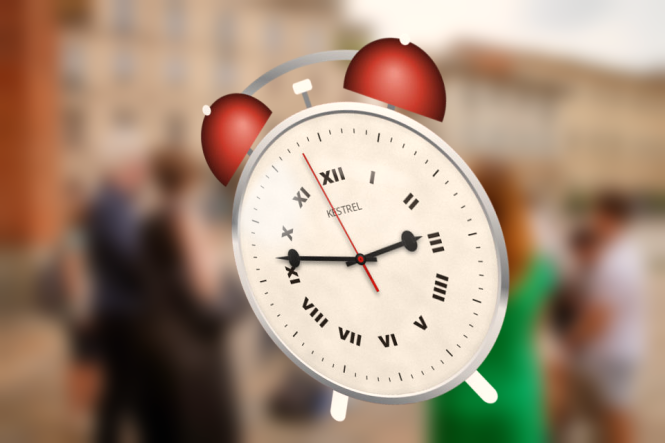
2:46:58
